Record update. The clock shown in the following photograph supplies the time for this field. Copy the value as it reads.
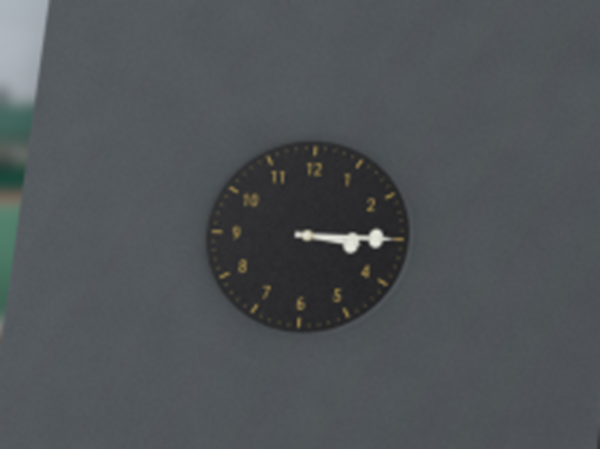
3:15
